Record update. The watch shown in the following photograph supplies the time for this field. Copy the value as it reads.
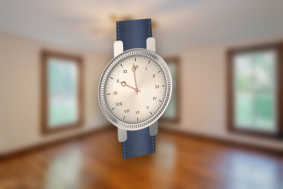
9:59
